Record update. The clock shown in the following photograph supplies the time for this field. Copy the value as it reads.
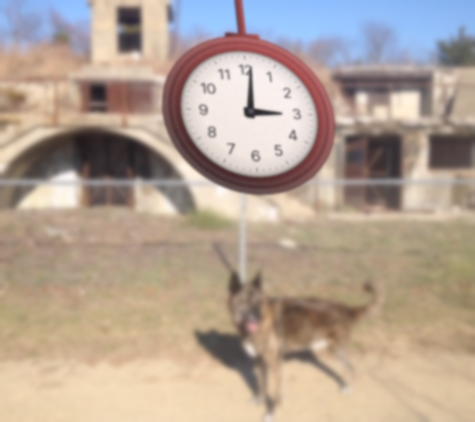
3:01
